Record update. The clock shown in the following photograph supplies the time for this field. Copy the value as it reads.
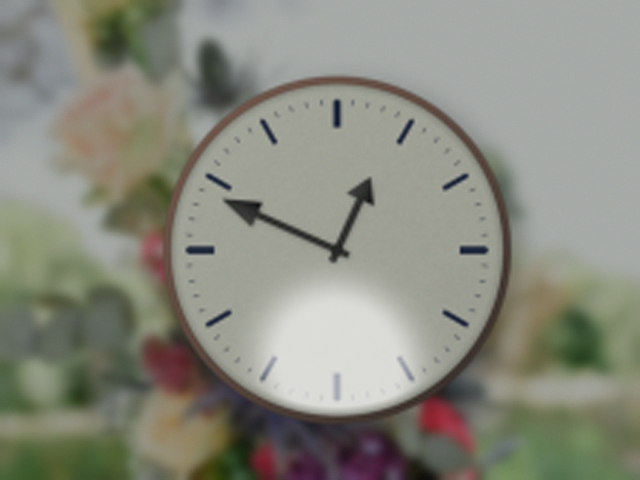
12:49
